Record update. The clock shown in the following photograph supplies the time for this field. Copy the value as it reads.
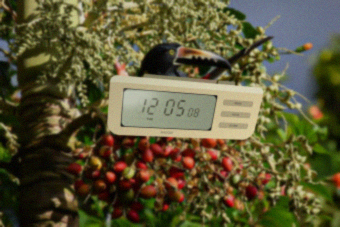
12:05:08
